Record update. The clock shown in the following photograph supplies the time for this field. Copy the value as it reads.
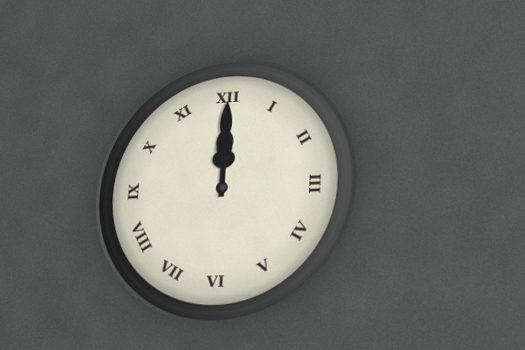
12:00
